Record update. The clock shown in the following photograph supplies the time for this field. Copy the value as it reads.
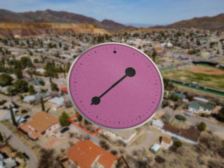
1:38
